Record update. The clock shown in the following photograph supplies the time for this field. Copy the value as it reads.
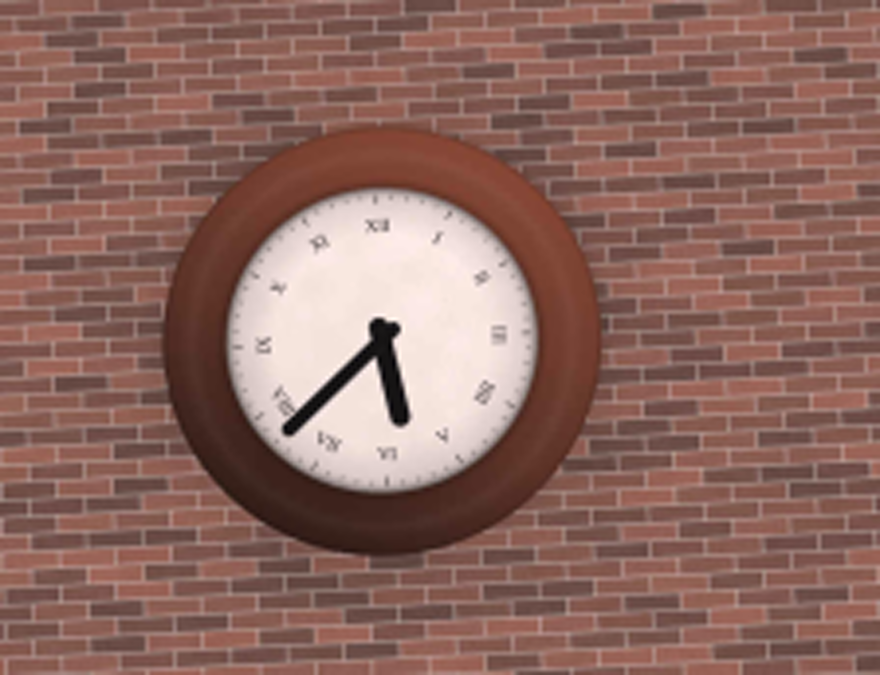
5:38
